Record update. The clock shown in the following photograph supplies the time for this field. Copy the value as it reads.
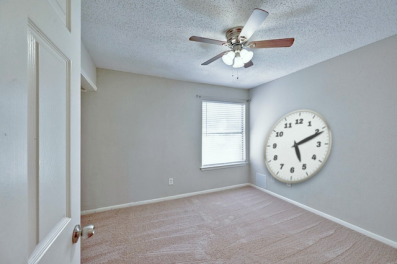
5:11
